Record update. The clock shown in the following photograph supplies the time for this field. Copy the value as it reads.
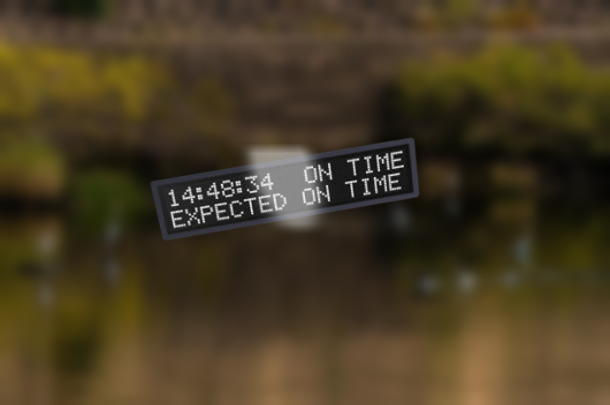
14:48:34
